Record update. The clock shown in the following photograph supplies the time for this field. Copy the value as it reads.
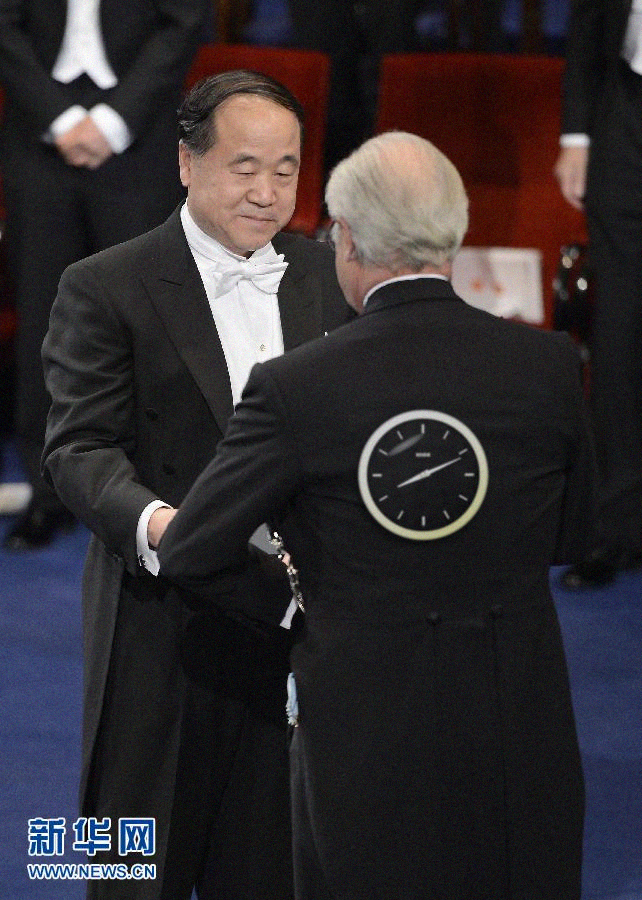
8:11
